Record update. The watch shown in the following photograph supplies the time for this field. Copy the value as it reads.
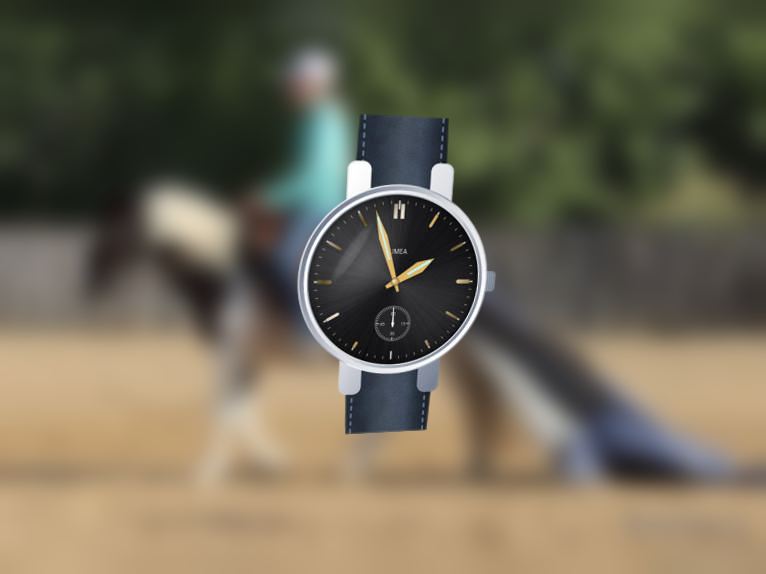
1:57
